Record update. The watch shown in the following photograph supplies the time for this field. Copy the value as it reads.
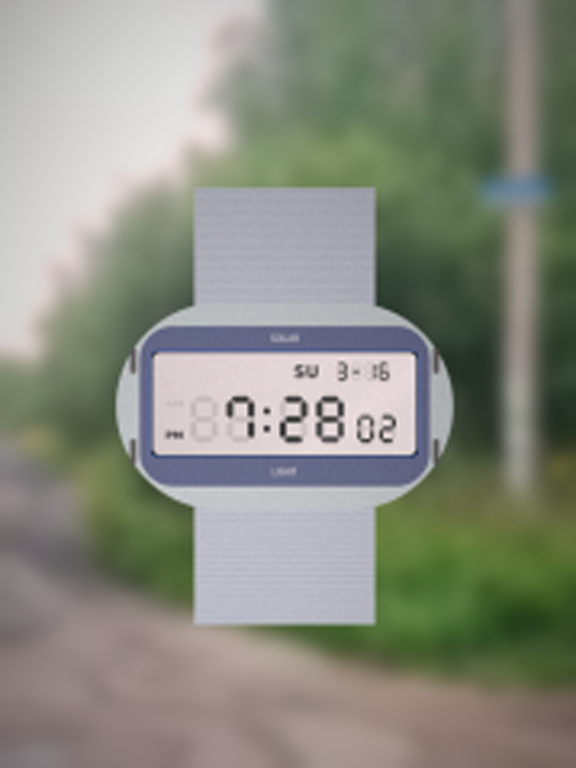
7:28:02
